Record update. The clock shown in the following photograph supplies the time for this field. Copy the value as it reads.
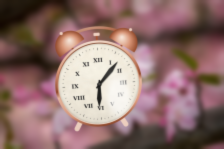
6:07
